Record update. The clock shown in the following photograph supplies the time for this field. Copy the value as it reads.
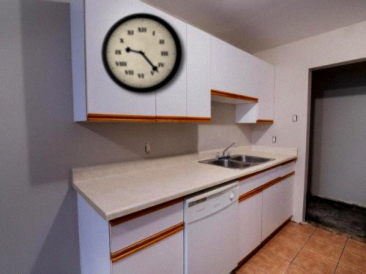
9:23
